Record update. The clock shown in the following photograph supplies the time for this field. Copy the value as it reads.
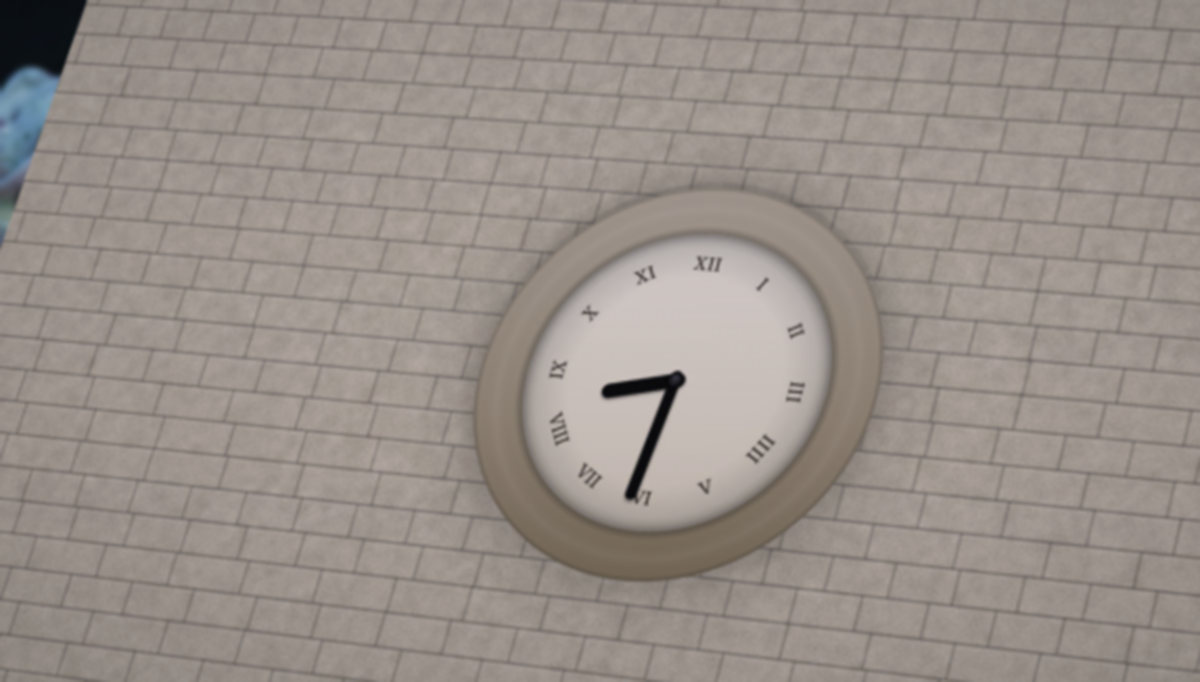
8:31
